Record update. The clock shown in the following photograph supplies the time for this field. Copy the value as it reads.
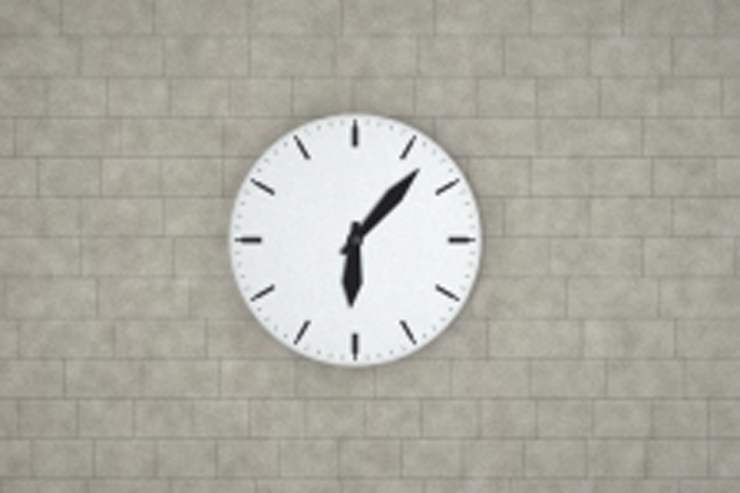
6:07
